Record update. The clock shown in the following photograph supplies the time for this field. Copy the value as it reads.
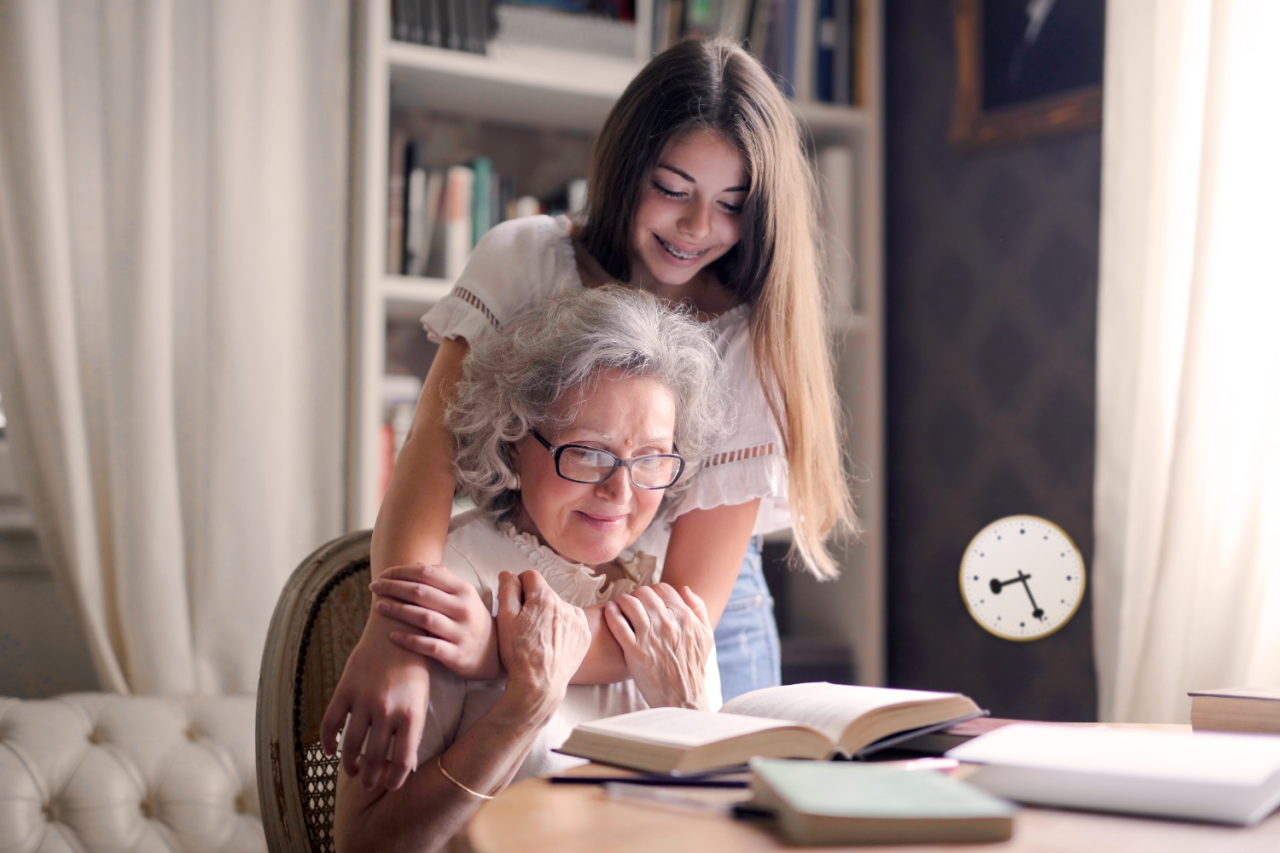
8:26
